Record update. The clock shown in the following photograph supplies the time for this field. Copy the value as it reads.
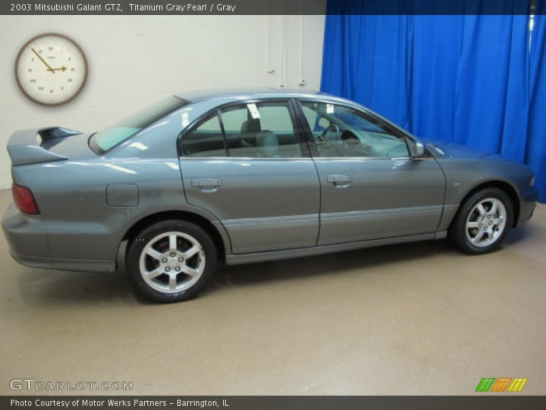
2:53
